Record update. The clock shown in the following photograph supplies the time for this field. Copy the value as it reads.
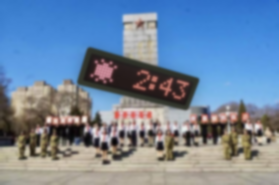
2:43
